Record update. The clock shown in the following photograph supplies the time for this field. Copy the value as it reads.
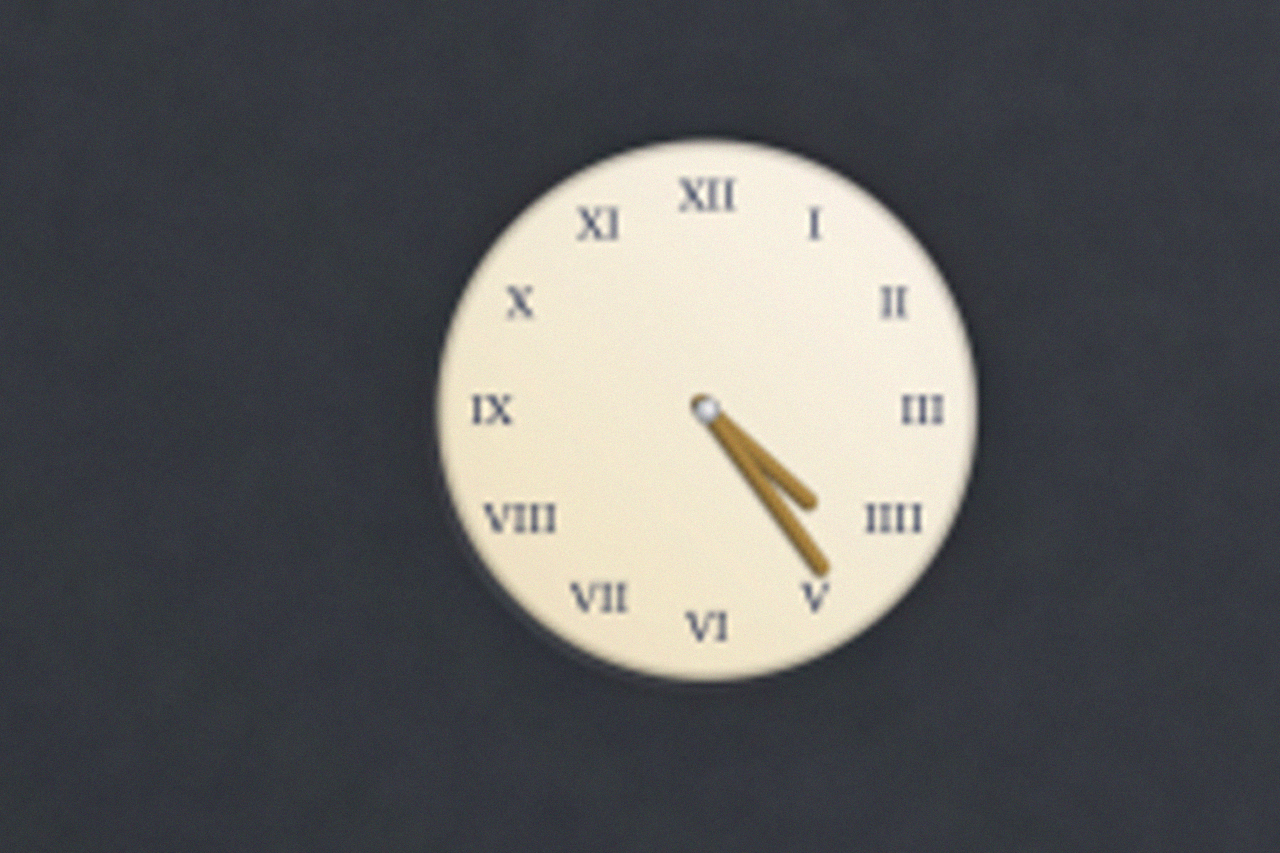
4:24
